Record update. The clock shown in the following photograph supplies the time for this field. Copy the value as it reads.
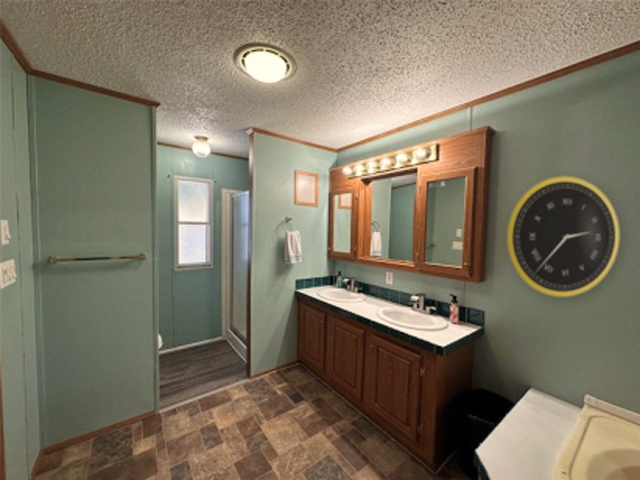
2:37
